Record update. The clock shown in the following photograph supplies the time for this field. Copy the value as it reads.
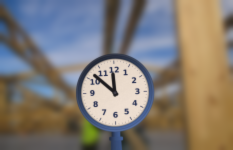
11:52
